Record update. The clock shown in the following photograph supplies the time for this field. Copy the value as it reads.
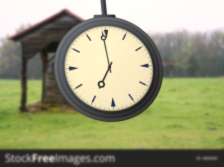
6:59
